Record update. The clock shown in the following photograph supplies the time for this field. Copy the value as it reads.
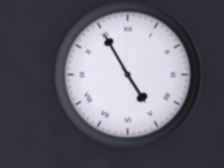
4:55
